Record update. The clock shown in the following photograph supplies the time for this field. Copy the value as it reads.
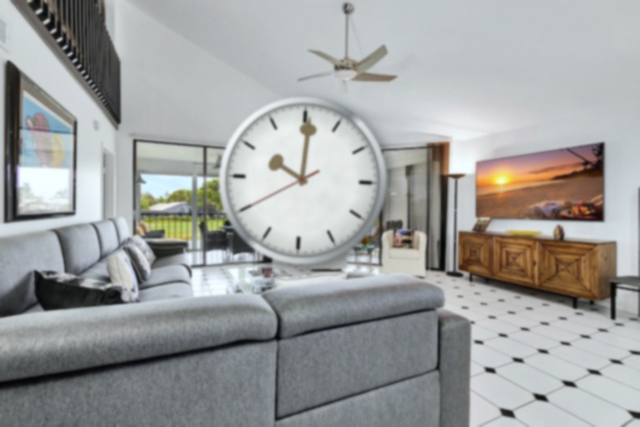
10:00:40
